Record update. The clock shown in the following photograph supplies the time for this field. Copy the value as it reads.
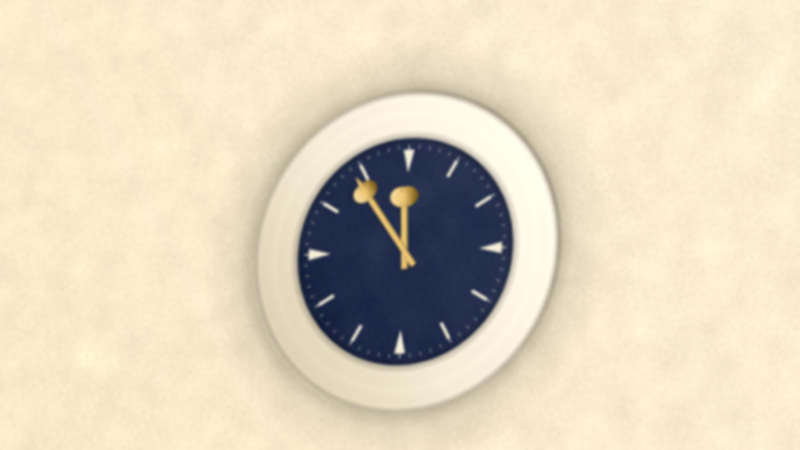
11:54
